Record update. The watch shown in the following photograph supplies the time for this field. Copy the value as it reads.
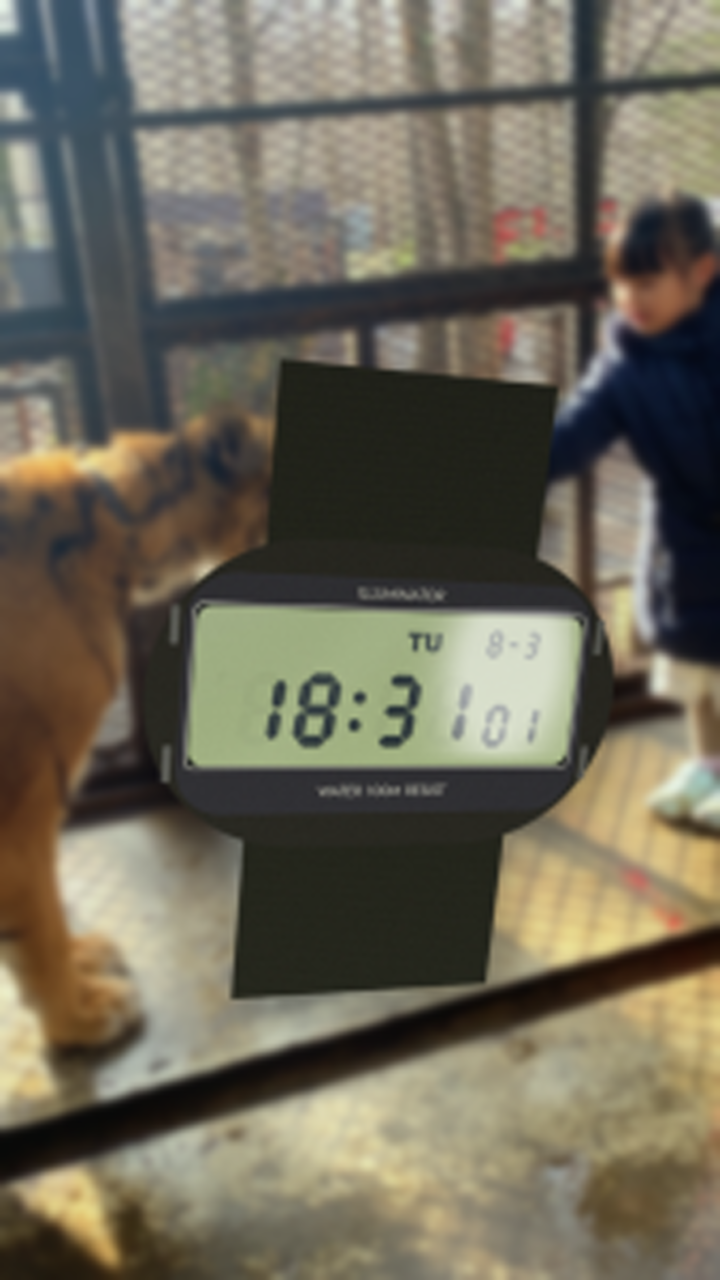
18:31:01
